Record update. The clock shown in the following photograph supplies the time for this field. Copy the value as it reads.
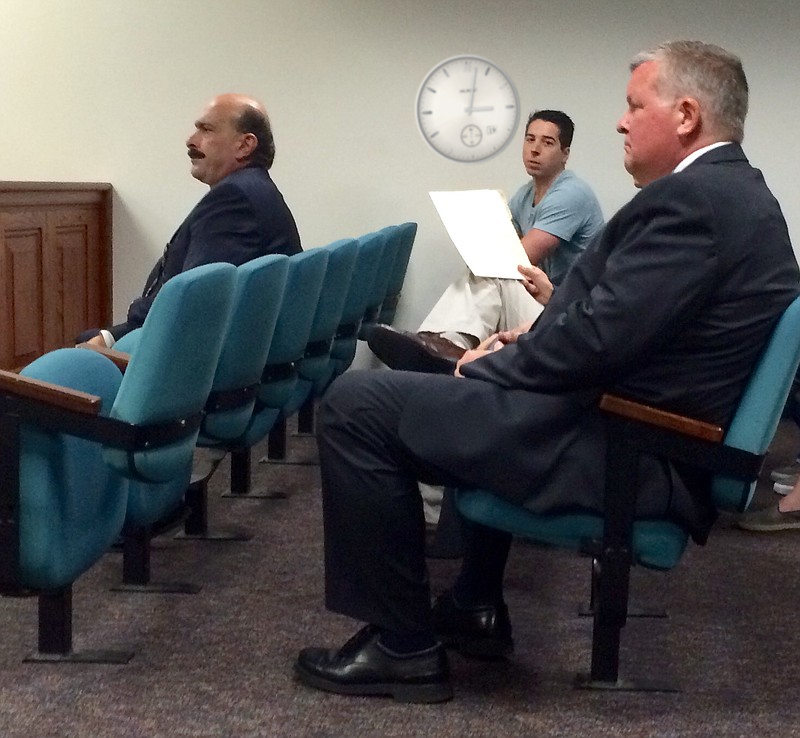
3:02
